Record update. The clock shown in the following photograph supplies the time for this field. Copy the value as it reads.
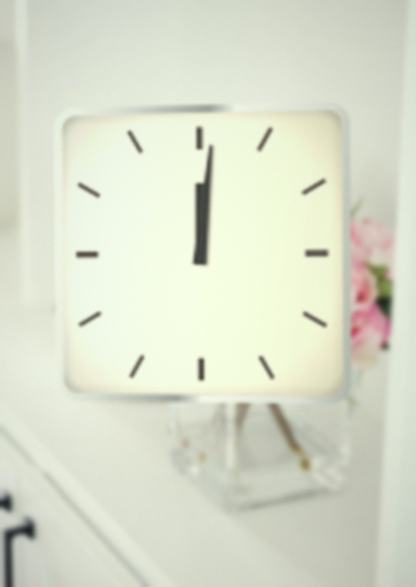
12:01
